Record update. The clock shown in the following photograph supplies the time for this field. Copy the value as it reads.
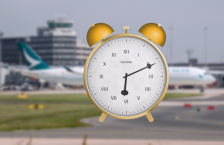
6:11
